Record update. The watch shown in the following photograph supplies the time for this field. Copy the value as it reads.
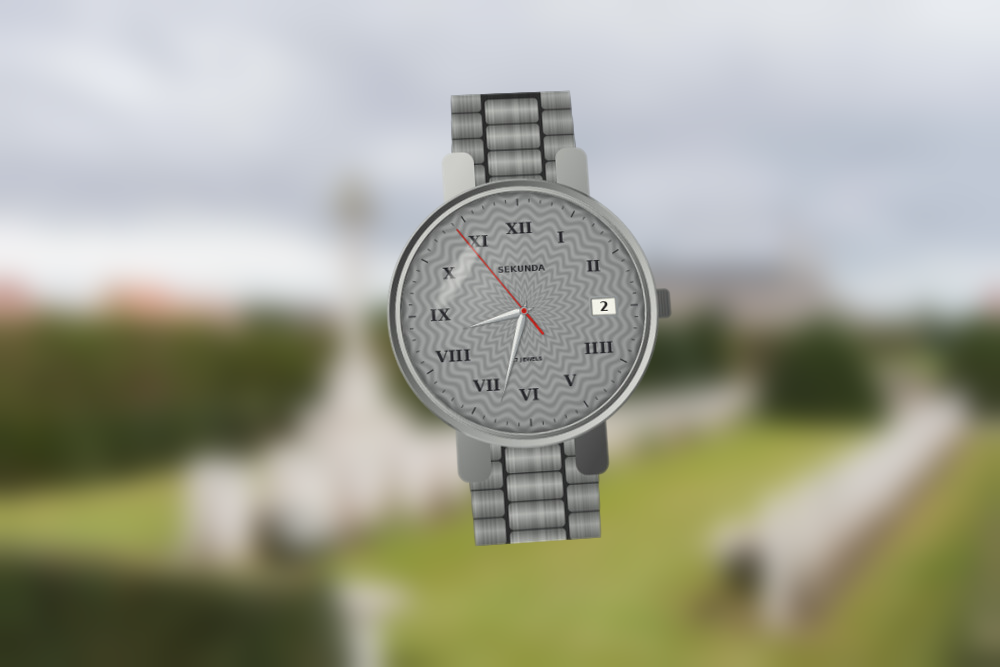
8:32:54
